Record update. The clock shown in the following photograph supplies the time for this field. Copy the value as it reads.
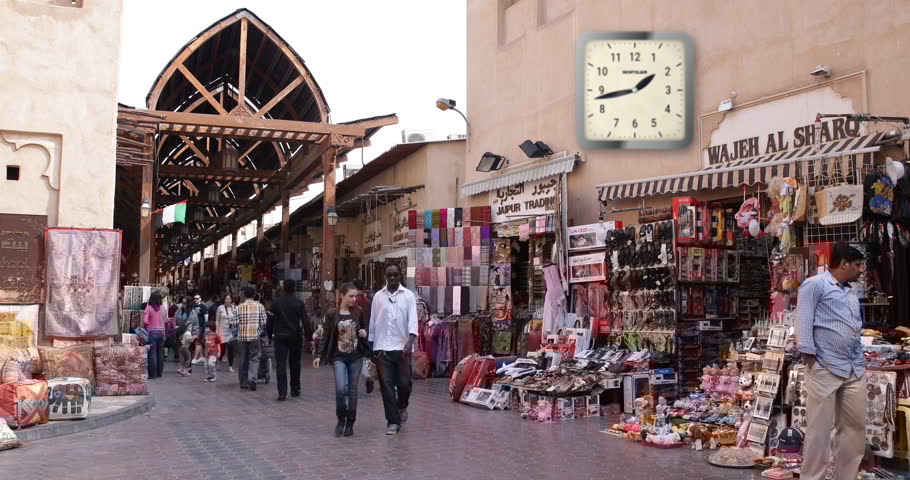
1:43
